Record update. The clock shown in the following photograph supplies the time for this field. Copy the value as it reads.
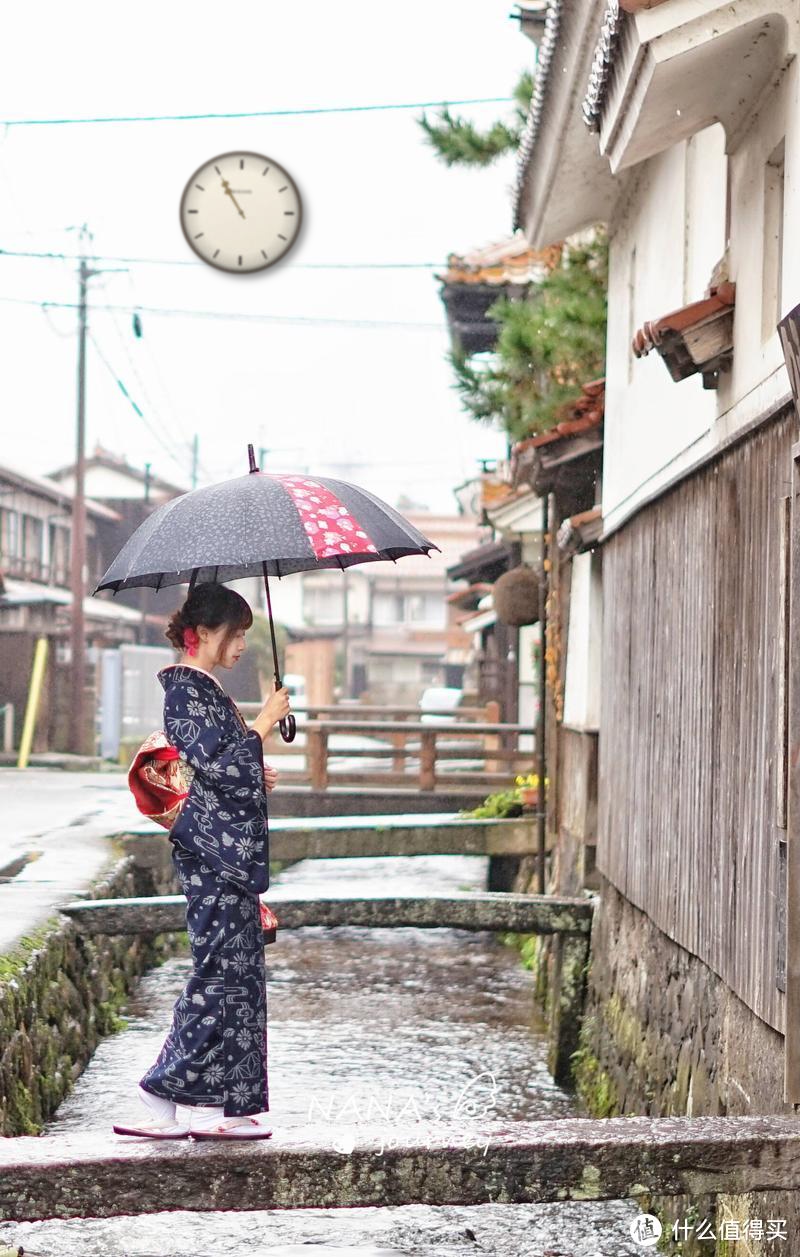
10:55
